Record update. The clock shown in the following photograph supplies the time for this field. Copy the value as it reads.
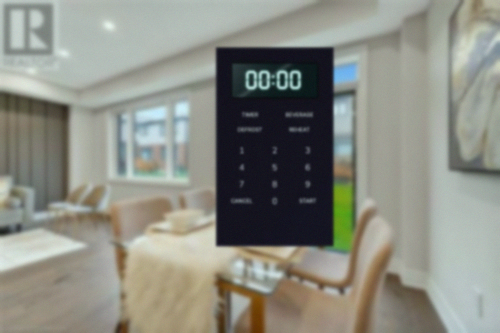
0:00
